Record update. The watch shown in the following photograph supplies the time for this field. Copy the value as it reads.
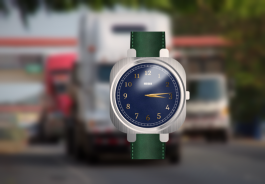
3:14
